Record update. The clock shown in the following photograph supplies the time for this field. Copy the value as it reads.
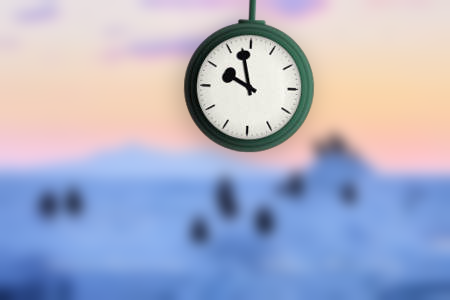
9:58
